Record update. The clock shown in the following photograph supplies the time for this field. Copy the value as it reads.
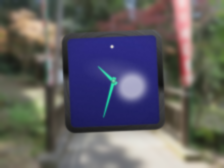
10:33
